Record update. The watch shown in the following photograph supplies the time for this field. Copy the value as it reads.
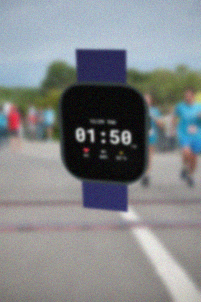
1:50
